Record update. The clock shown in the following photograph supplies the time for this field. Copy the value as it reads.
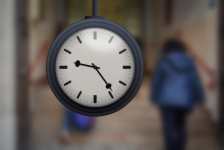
9:24
